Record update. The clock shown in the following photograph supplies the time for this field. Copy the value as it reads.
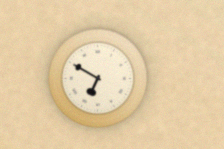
6:50
